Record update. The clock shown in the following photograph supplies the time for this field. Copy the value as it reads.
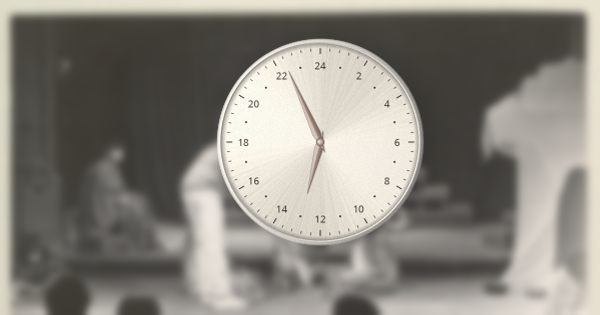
12:56
